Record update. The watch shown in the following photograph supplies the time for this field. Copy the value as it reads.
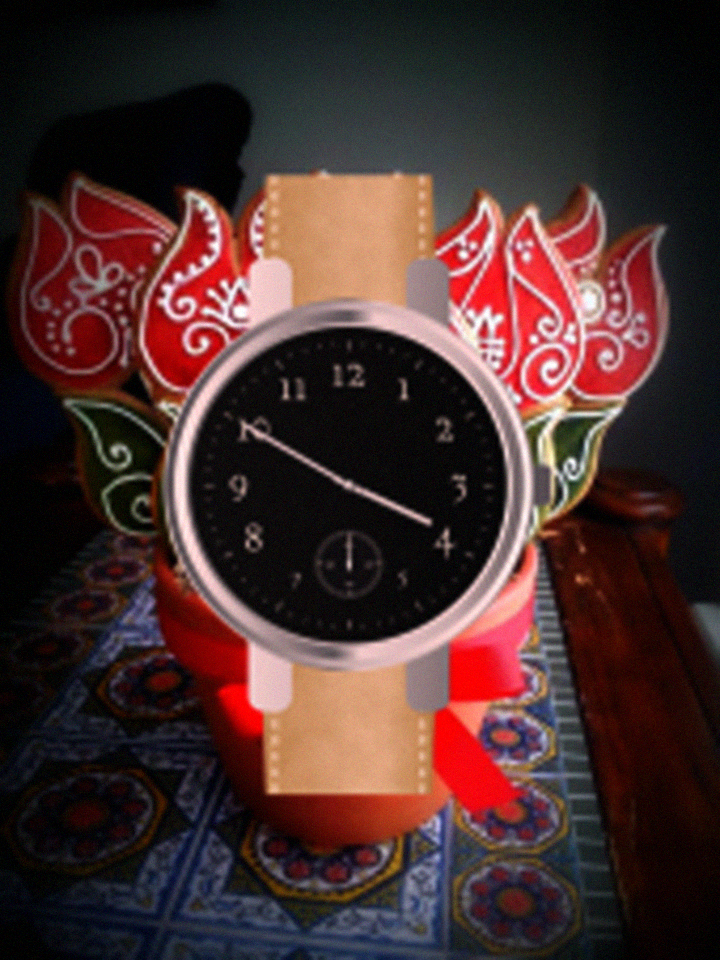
3:50
